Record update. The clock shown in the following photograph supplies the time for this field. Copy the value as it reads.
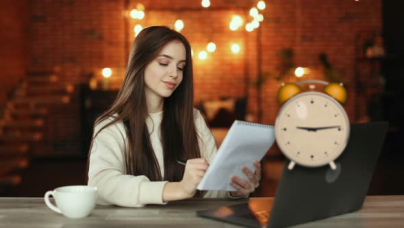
9:14
